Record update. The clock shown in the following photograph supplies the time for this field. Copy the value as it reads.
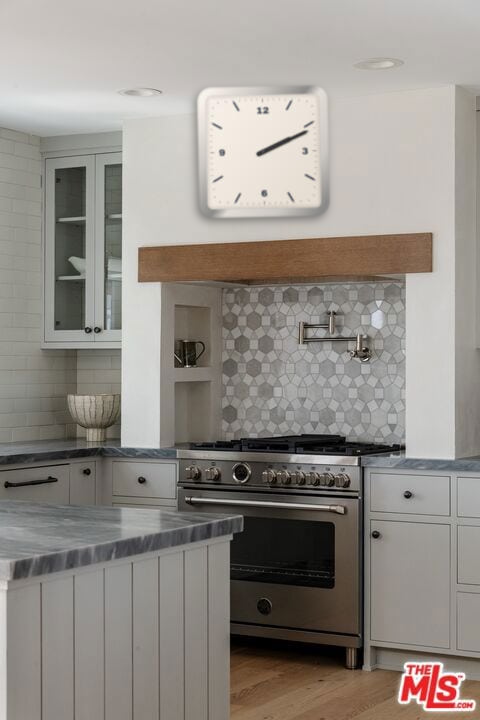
2:11
